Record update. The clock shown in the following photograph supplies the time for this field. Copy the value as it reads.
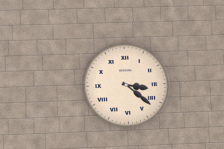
3:22
